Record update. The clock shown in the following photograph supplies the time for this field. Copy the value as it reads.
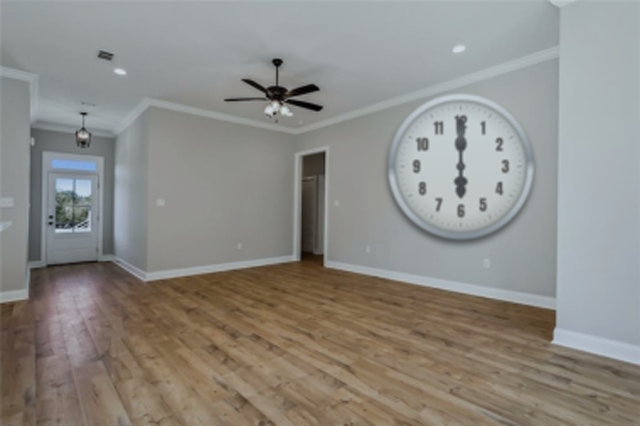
6:00
